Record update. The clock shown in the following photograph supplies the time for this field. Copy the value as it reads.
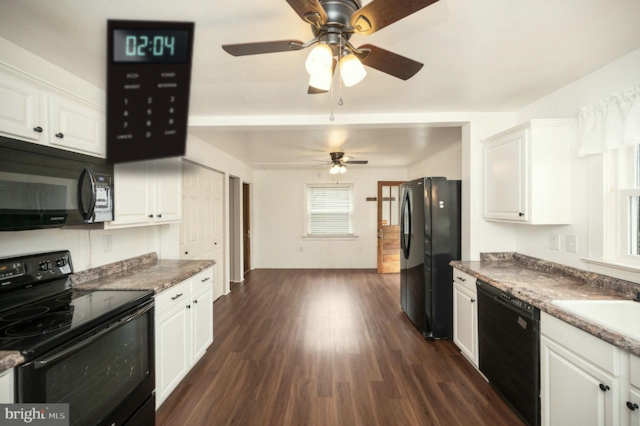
2:04
